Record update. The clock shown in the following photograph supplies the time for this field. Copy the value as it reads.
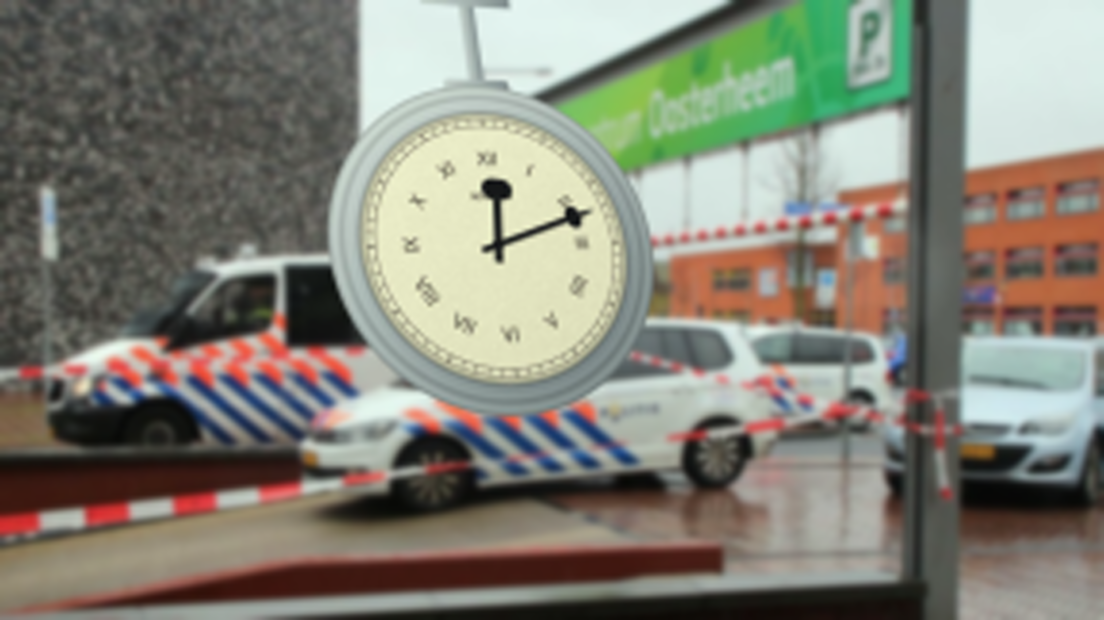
12:12
